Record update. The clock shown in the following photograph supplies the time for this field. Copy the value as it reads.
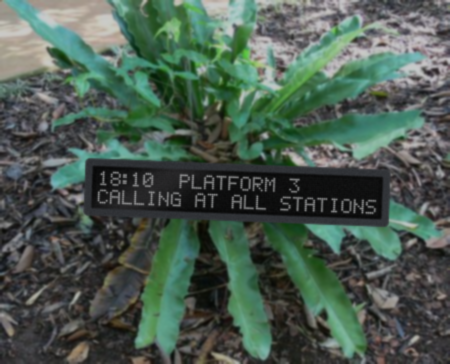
18:10
